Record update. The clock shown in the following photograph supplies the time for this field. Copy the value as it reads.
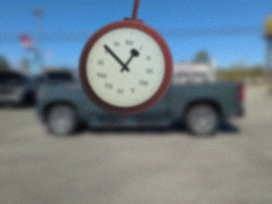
12:51
